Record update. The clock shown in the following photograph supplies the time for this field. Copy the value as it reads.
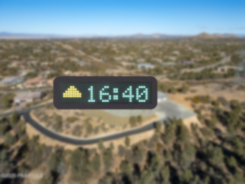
16:40
